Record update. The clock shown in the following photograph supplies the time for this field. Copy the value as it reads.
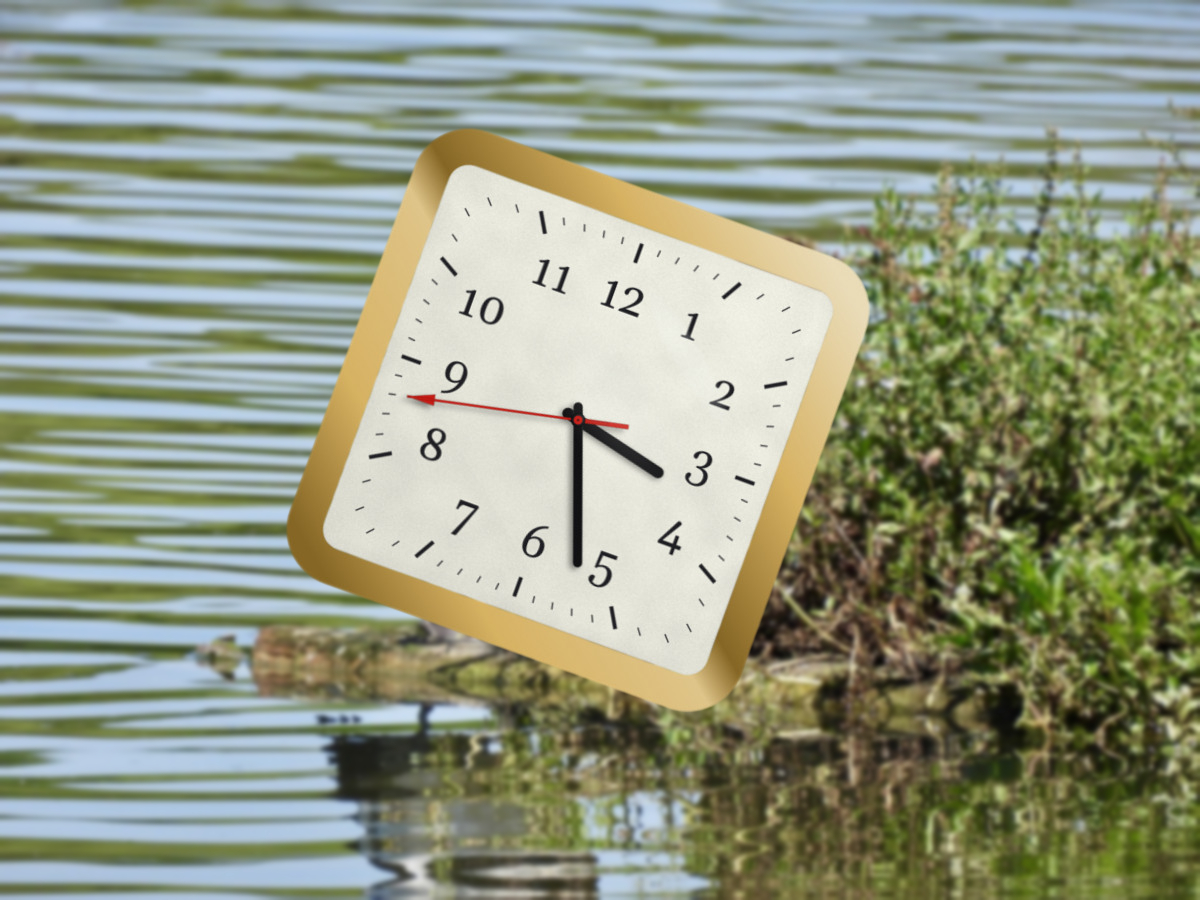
3:26:43
